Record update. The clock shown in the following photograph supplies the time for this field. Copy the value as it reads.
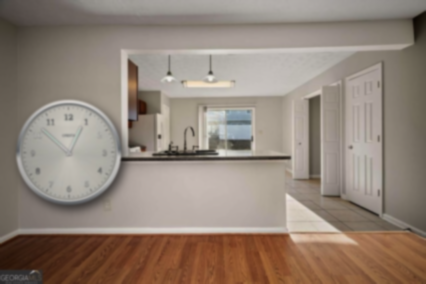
12:52
